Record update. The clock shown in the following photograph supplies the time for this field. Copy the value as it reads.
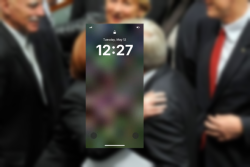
12:27
